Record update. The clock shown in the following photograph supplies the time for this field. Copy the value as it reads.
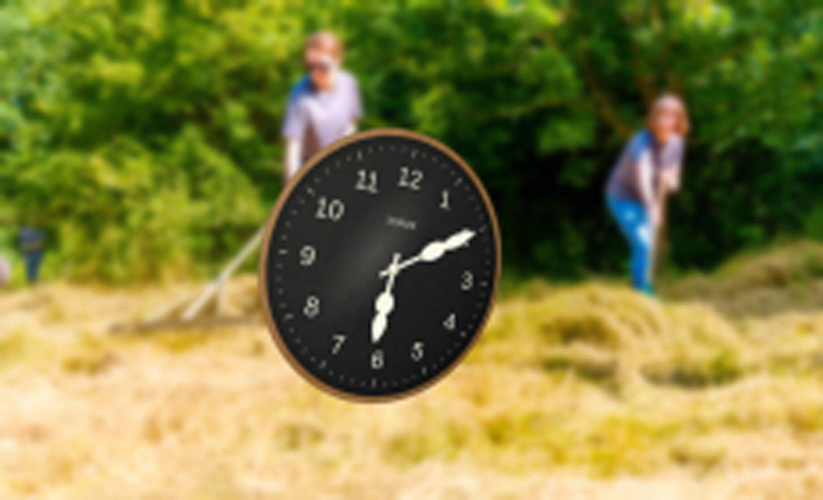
6:10
